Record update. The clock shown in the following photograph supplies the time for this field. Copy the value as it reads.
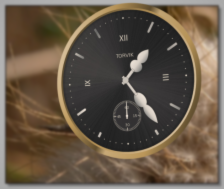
1:24
